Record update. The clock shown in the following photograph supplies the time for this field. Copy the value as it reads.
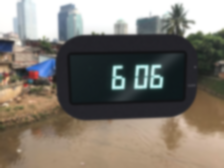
6:06
